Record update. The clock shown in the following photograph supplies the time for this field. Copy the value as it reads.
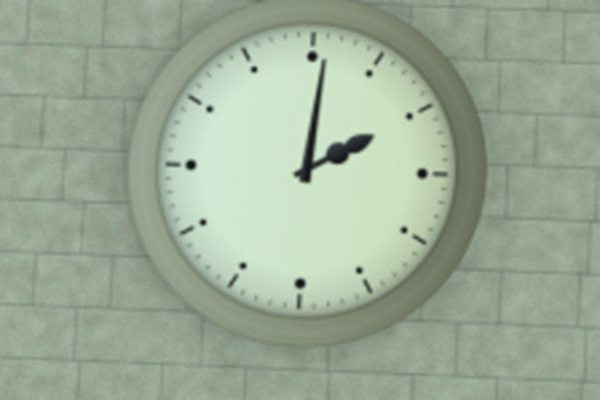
2:01
